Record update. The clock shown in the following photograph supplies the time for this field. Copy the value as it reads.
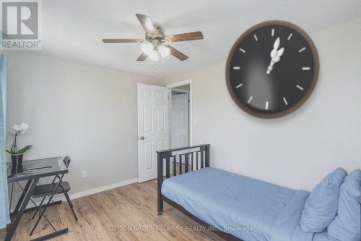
1:02
